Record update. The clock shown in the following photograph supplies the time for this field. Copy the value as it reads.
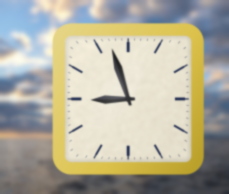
8:57
